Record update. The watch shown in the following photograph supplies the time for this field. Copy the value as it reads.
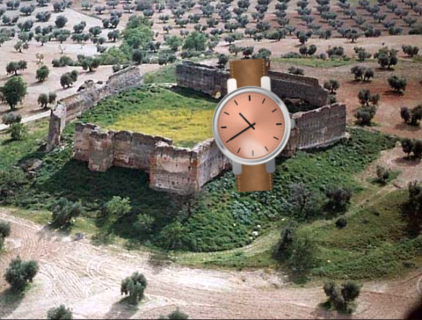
10:40
